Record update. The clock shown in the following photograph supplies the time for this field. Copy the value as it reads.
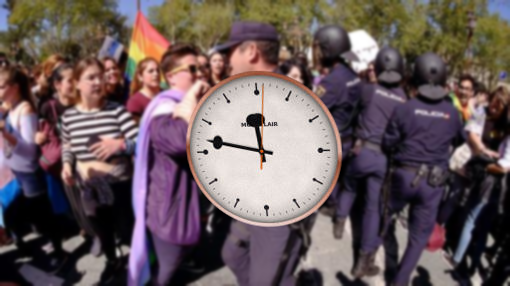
11:47:01
